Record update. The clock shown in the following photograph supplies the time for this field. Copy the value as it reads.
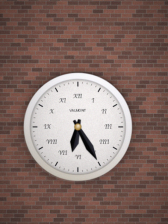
6:25
